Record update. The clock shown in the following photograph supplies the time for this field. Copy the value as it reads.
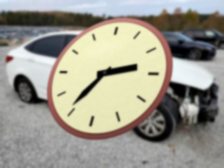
2:36
